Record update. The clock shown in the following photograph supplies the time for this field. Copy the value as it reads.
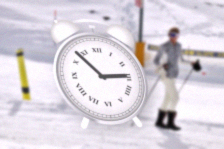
2:53
